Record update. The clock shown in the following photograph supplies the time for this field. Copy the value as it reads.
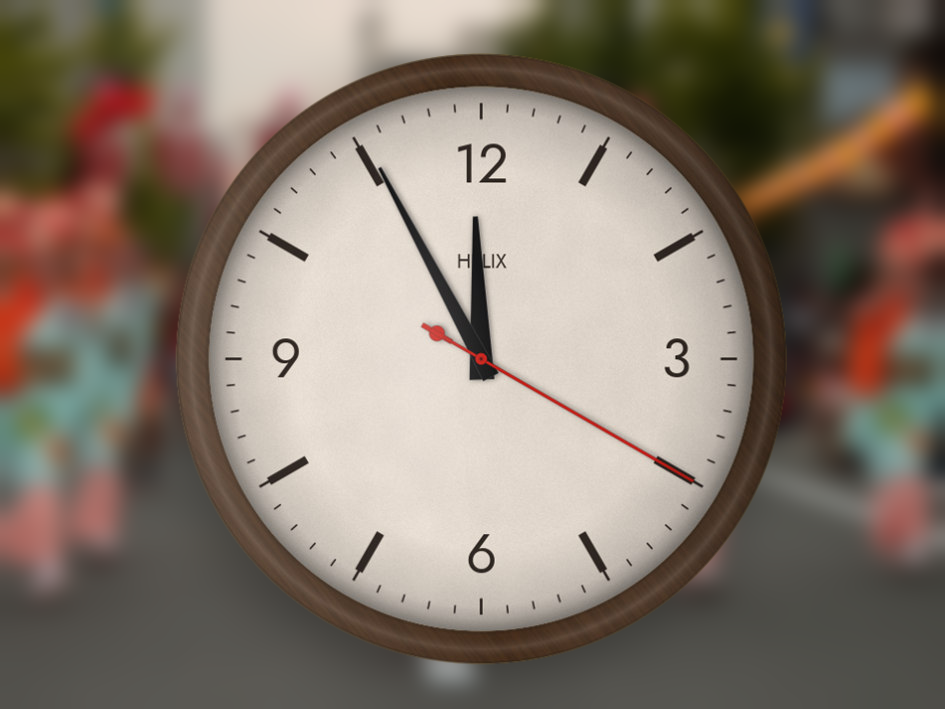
11:55:20
